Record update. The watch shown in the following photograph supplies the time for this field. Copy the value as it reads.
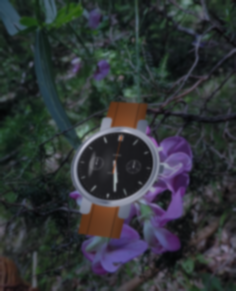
5:28
